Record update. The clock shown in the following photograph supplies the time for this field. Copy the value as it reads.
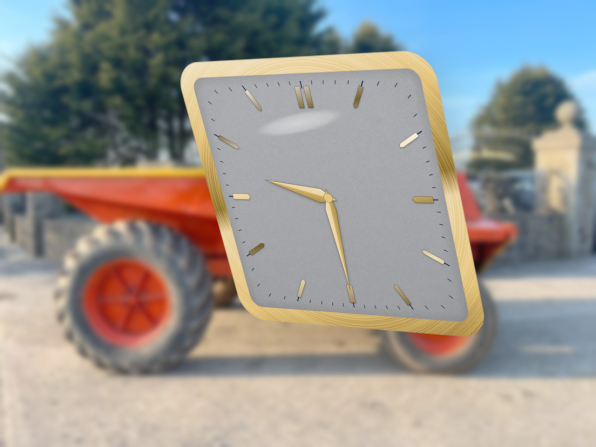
9:30
